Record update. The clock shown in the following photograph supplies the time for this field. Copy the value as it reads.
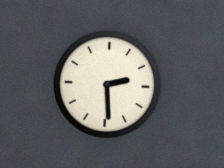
2:29
